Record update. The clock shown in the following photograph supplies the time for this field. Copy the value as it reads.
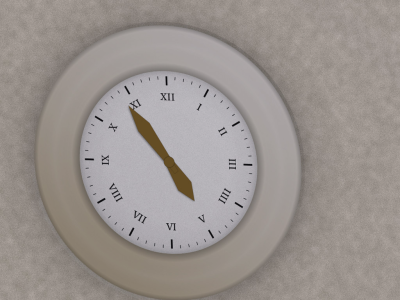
4:54
